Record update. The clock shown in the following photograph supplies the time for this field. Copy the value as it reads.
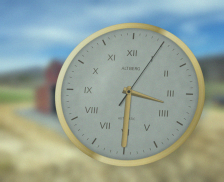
3:30:05
